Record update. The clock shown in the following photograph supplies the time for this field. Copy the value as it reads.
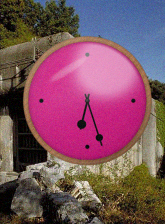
6:27
